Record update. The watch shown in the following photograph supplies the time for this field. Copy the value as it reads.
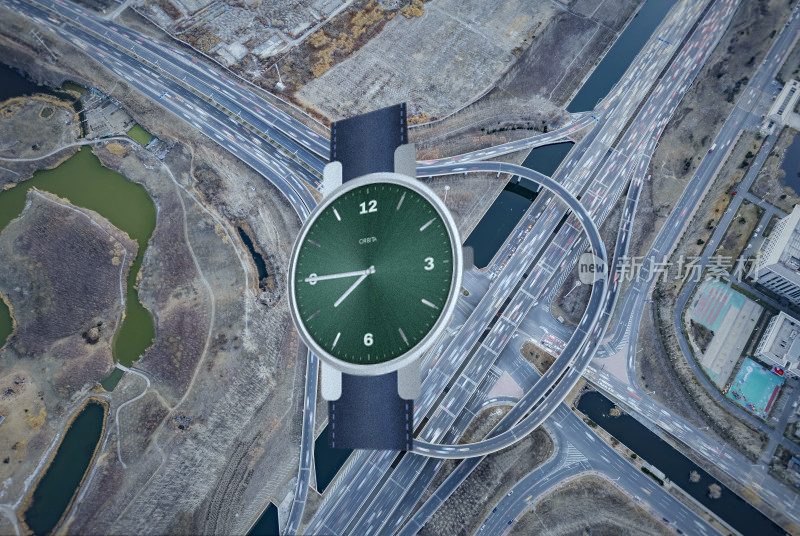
7:45
